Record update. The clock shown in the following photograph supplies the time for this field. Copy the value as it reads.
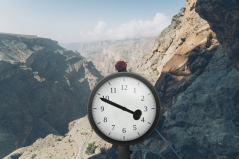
3:49
